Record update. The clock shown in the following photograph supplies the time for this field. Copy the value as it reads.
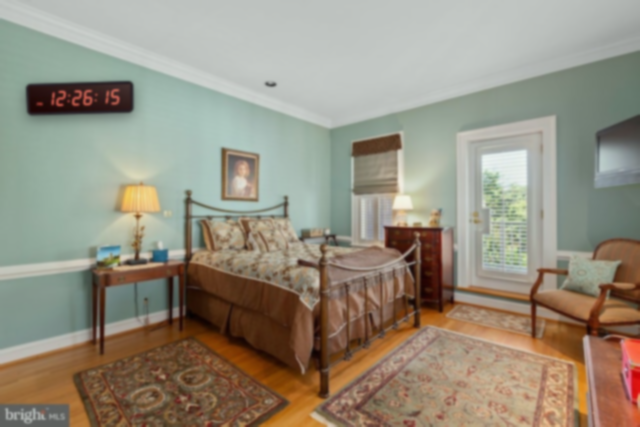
12:26:15
